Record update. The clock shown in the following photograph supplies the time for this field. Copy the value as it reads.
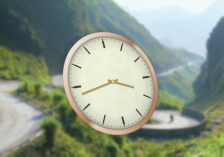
3:43
